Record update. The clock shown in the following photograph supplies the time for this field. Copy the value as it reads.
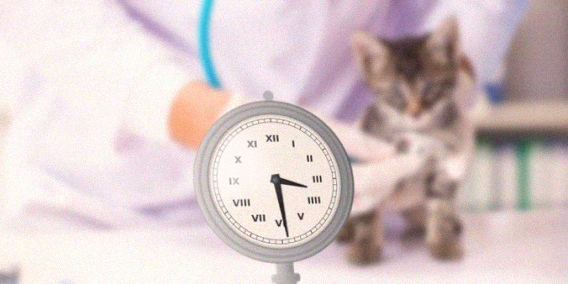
3:29
